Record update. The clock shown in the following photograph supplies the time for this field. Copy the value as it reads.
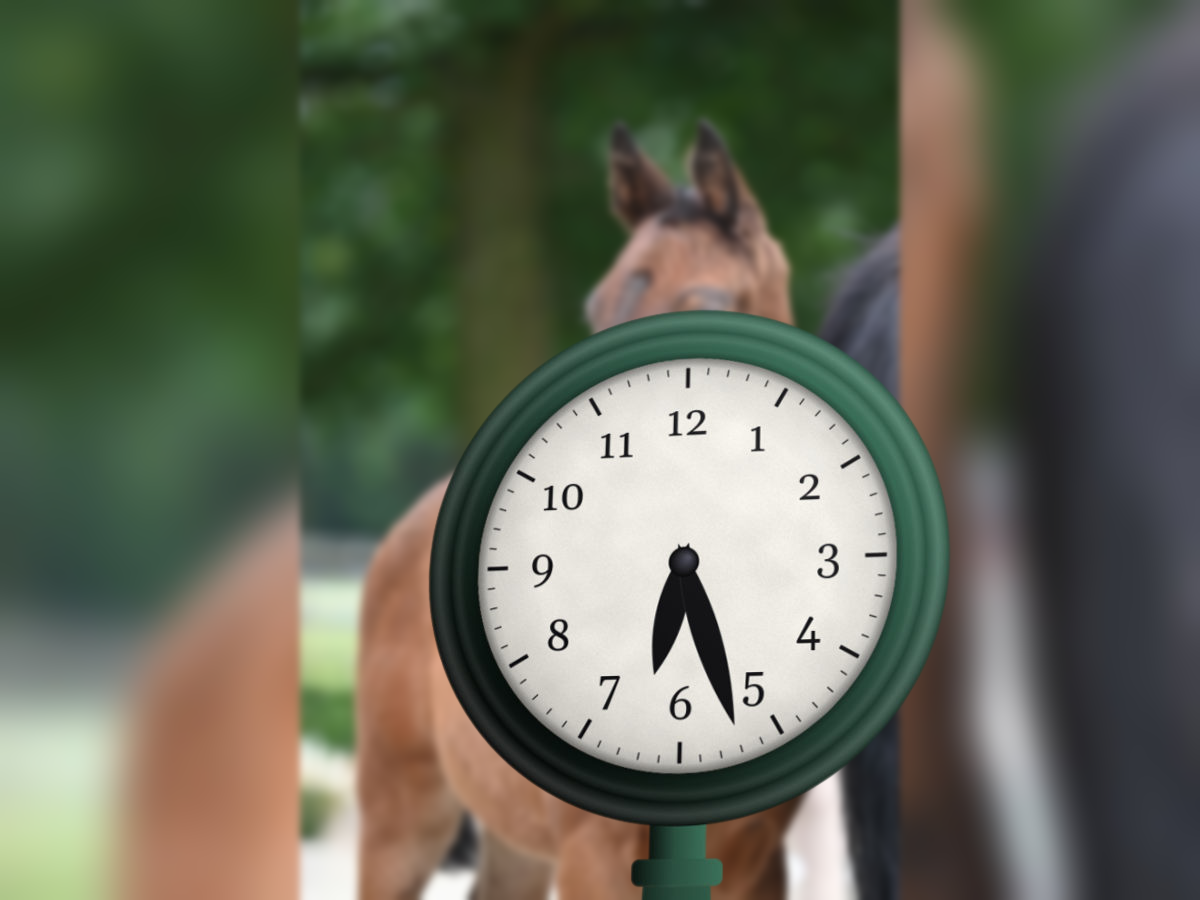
6:27
